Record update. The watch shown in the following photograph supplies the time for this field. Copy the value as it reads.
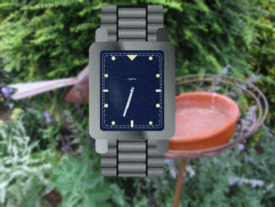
6:33
